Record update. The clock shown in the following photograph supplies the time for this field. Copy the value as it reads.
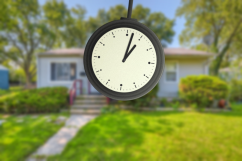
1:02
